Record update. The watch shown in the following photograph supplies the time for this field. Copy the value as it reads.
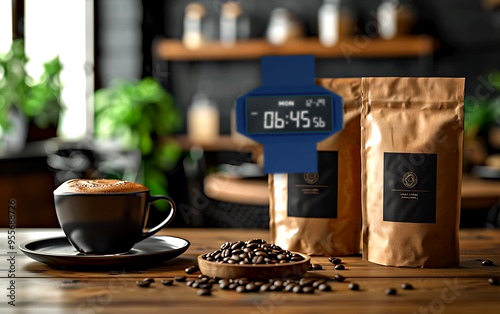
6:45
